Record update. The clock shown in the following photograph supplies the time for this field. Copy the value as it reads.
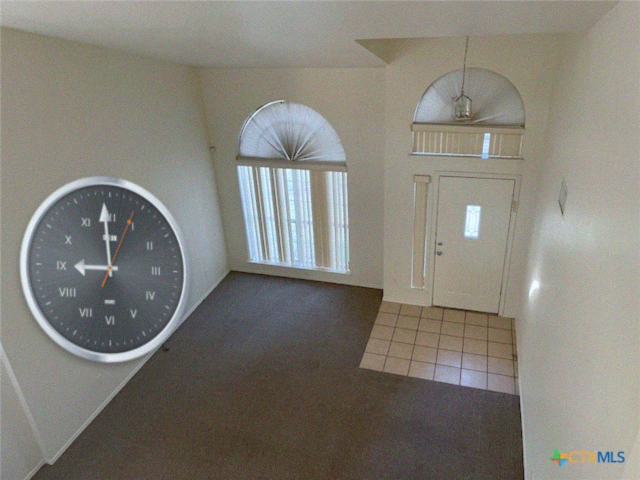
8:59:04
